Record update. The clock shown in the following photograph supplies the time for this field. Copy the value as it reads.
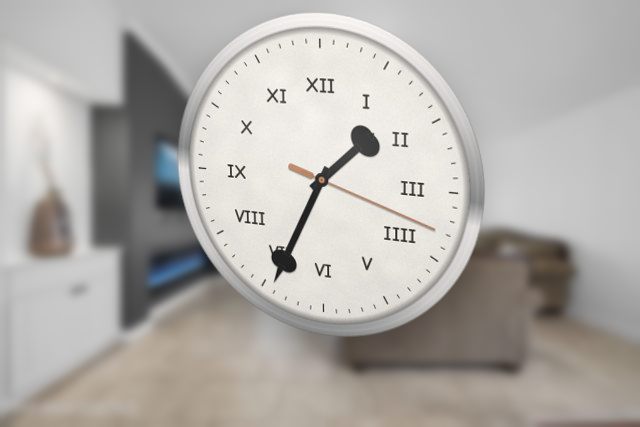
1:34:18
